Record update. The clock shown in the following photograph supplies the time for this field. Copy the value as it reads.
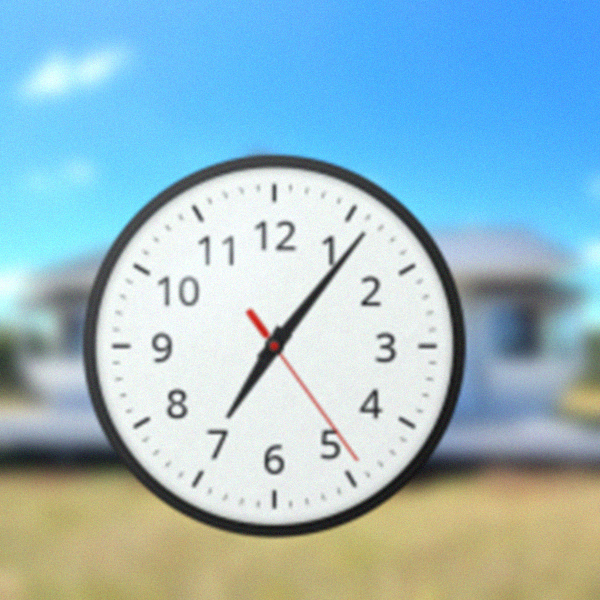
7:06:24
